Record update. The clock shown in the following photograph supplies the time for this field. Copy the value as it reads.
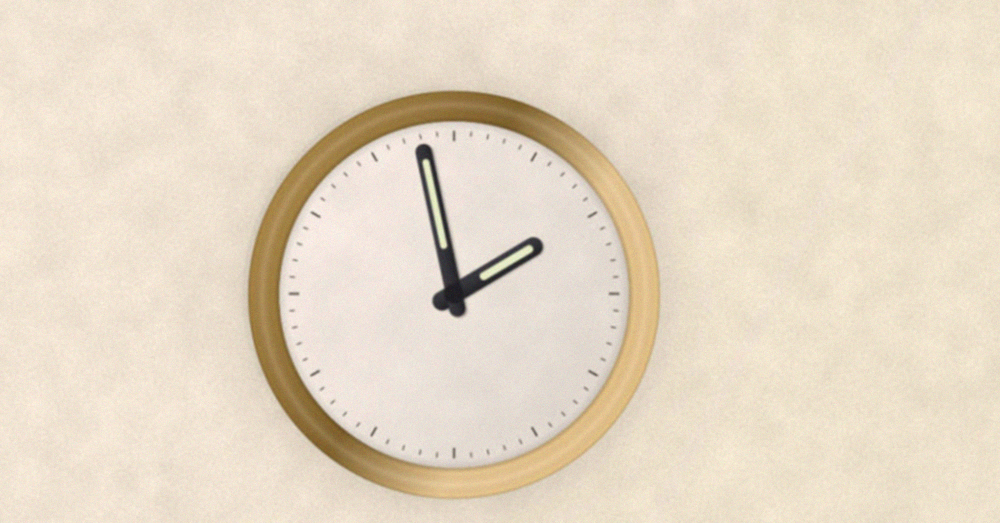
1:58
